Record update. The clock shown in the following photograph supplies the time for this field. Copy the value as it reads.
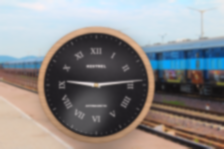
9:14
